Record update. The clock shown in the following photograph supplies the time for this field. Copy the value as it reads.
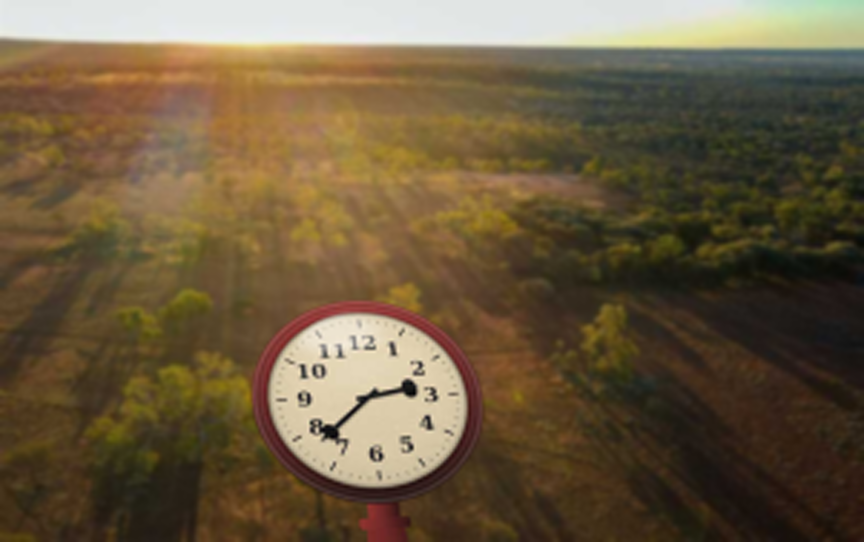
2:38
